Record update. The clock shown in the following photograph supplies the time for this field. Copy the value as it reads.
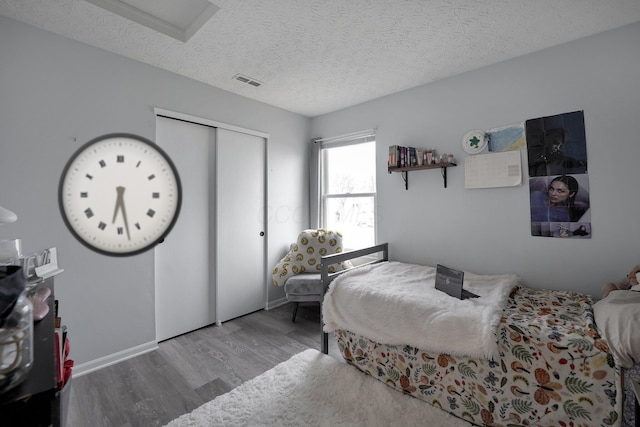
6:28
